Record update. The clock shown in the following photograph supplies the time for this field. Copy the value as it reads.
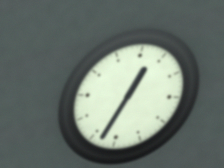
12:33
